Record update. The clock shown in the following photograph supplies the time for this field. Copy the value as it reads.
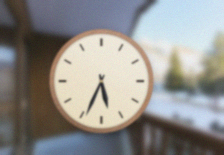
5:34
